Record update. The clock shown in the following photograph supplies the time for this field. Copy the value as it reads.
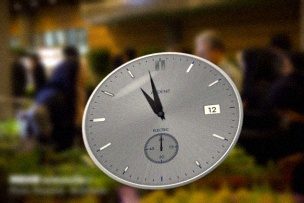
10:58
